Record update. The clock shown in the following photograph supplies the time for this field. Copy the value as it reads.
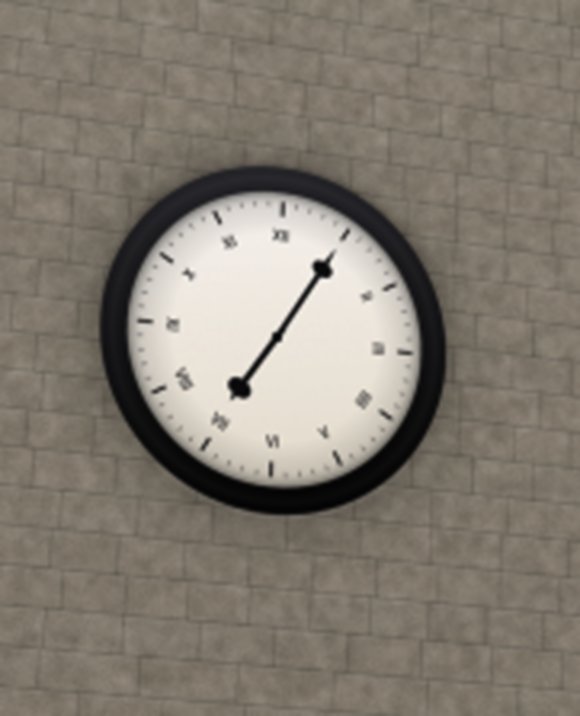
7:05
